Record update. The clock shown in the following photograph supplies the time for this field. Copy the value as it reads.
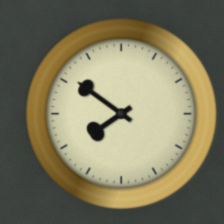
7:51
